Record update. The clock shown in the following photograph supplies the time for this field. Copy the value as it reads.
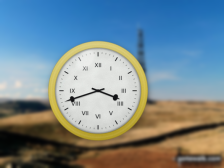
3:42
